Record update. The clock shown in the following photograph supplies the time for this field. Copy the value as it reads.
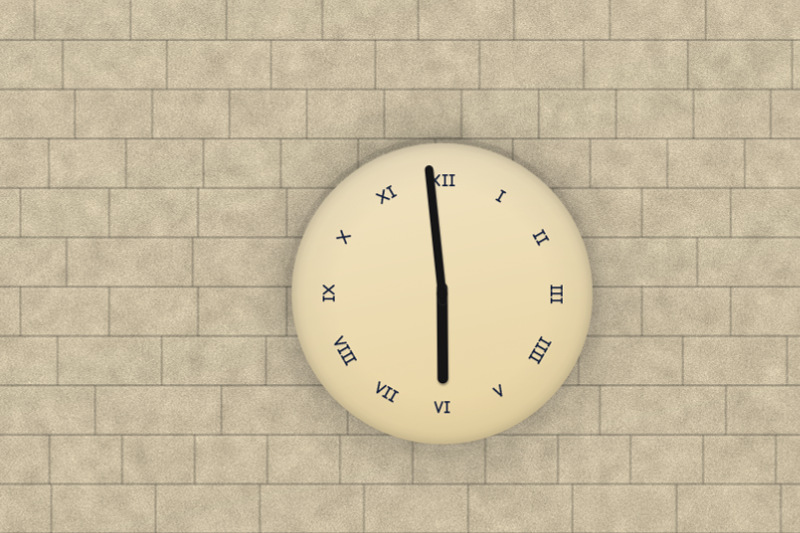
5:59
